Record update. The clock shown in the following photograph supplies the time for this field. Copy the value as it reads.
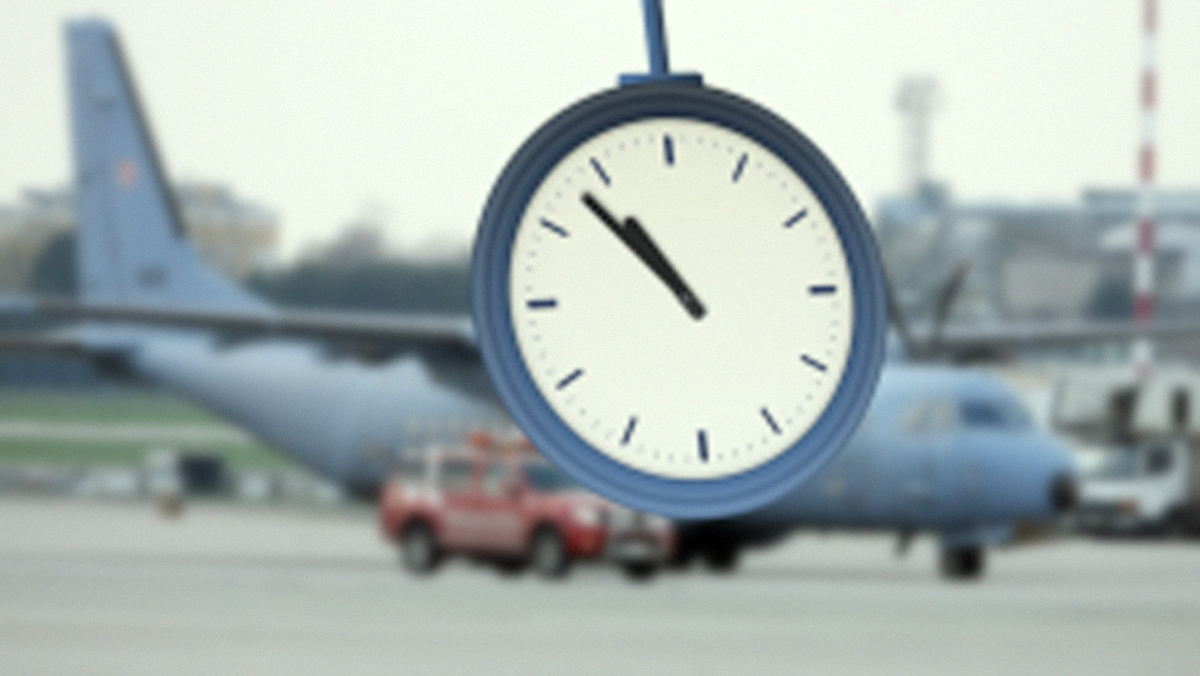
10:53
